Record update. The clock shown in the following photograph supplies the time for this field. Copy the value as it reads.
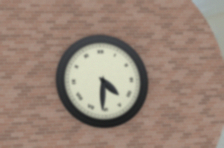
4:31
